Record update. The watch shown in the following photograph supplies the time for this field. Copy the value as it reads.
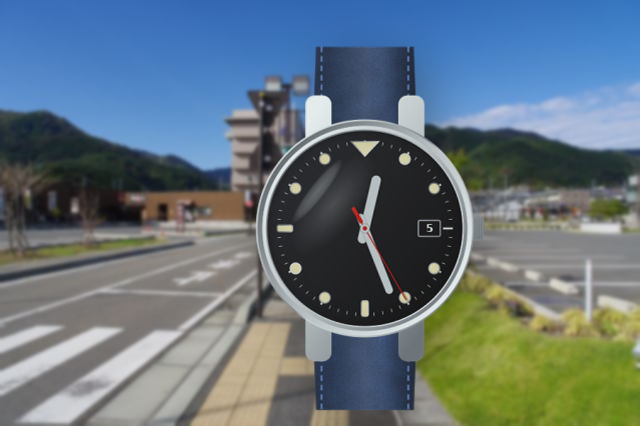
12:26:25
